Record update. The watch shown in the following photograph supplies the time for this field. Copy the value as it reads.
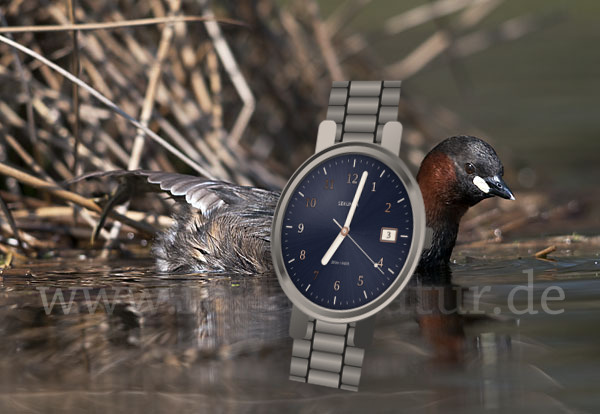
7:02:21
